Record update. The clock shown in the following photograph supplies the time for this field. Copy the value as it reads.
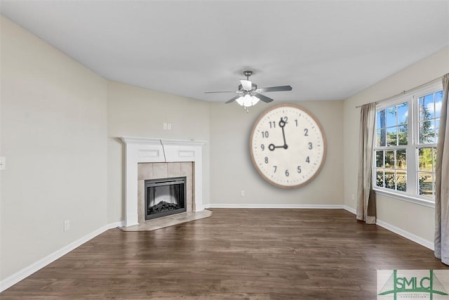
8:59
